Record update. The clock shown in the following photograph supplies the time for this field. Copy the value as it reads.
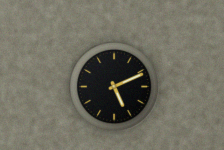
5:11
